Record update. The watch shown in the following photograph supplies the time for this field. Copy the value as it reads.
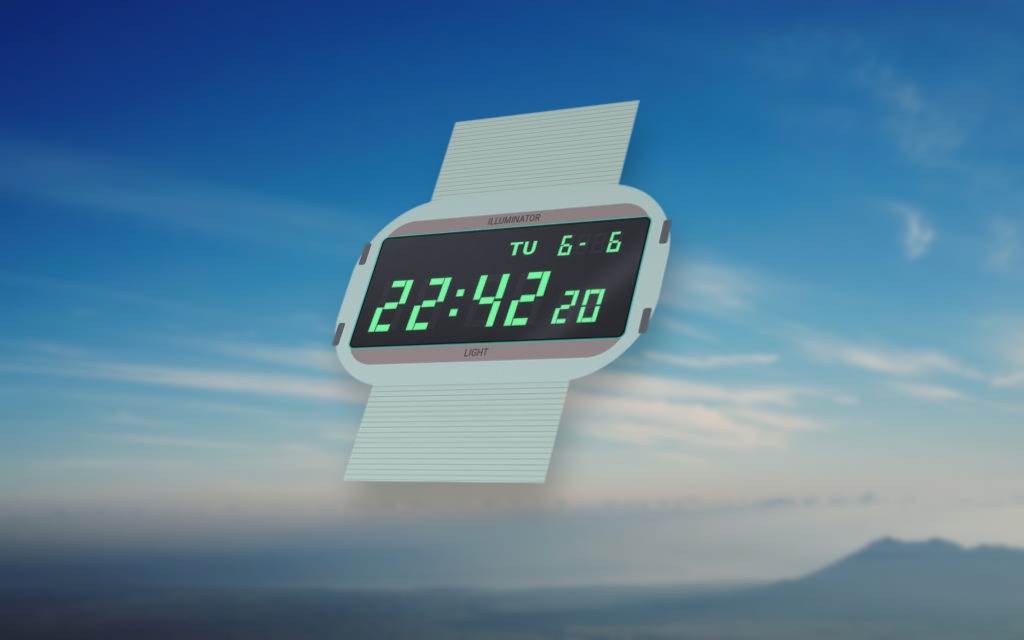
22:42:20
